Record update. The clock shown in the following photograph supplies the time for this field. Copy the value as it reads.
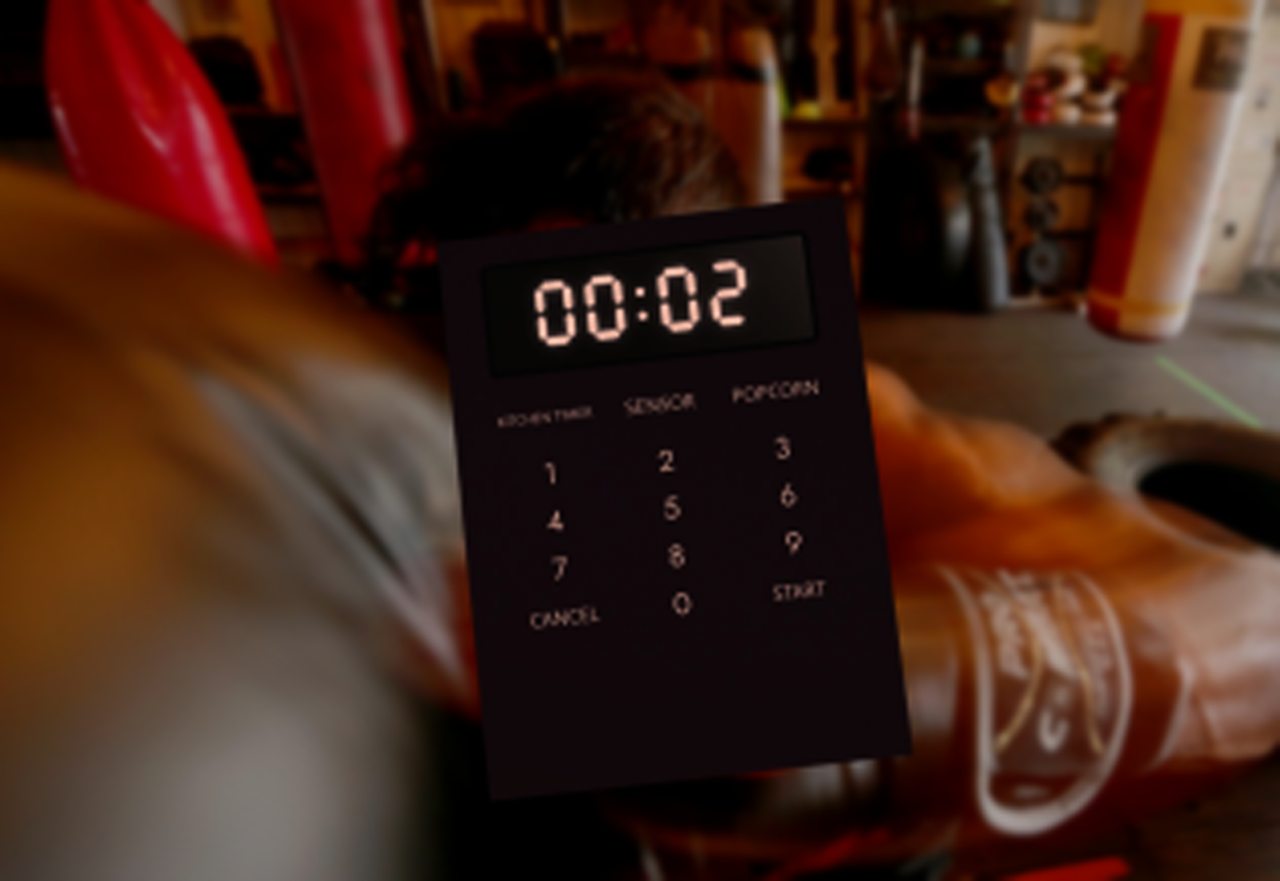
0:02
